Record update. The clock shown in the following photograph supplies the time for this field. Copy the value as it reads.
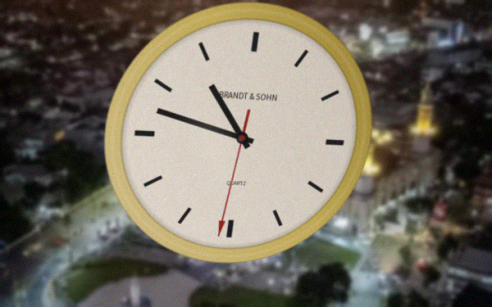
10:47:31
